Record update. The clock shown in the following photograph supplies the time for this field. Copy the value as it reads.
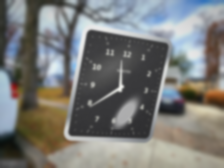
11:39
